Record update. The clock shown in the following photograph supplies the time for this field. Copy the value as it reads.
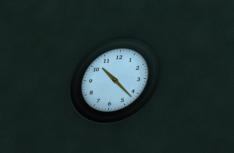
10:22
